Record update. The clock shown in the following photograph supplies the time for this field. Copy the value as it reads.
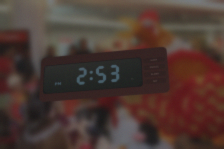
2:53
